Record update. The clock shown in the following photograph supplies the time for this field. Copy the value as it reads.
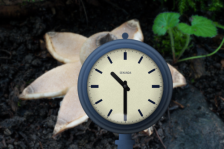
10:30
